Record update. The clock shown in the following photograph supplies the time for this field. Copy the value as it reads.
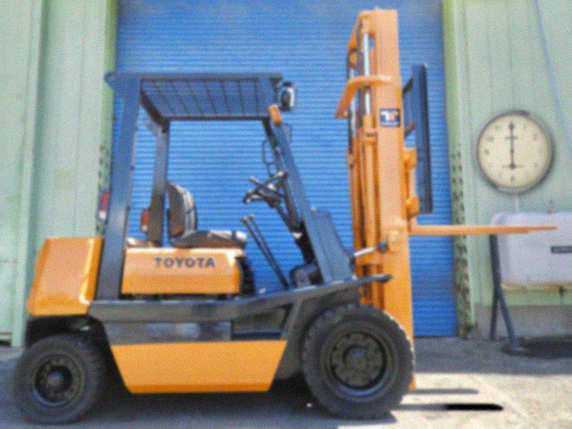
6:00
